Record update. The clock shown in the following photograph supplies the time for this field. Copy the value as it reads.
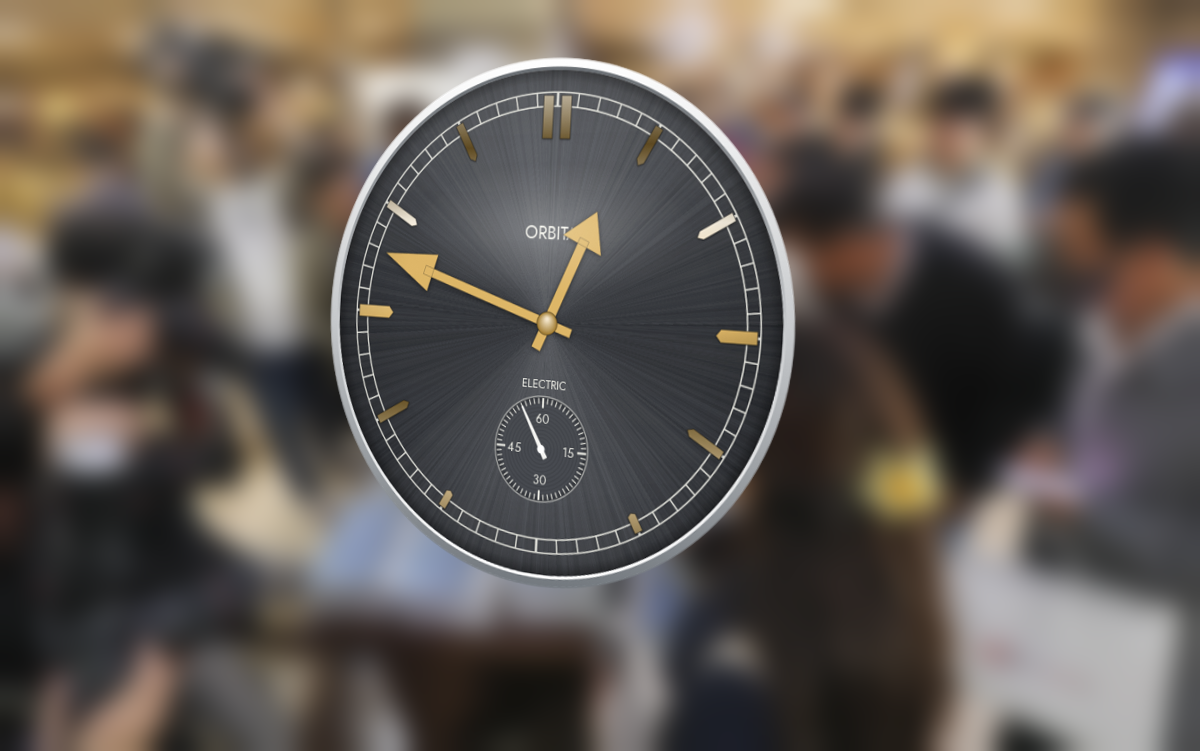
12:47:55
